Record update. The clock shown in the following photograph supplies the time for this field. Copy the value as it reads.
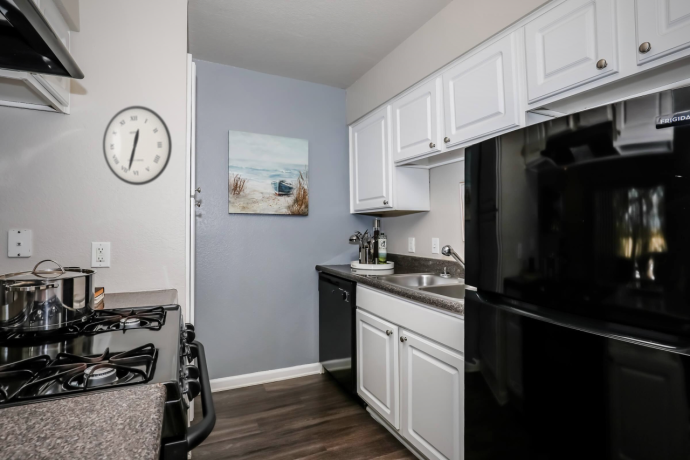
12:33
